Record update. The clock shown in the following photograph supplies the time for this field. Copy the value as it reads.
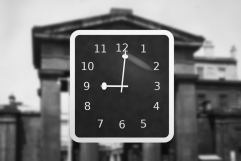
9:01
